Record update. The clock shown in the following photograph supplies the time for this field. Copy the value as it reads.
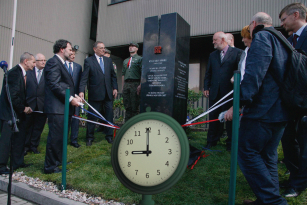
9:00
